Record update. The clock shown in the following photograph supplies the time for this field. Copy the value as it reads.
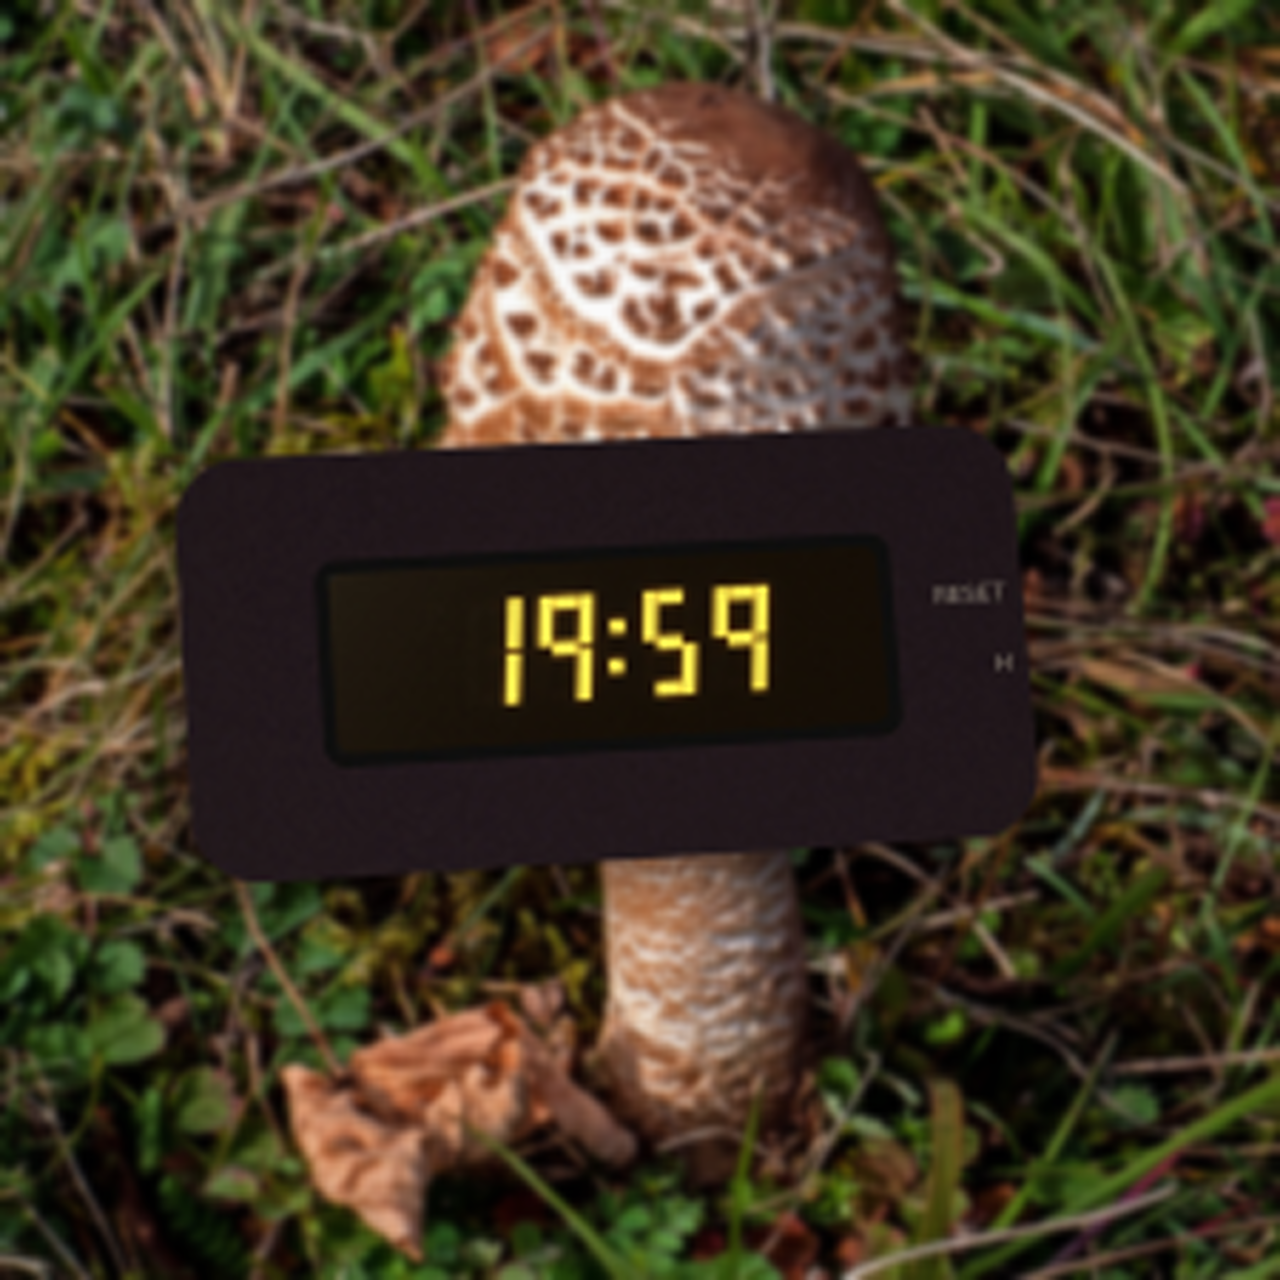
19:59
